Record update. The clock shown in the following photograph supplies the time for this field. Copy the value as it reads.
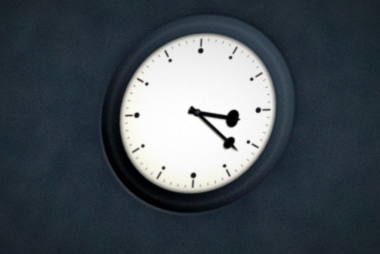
3:22
